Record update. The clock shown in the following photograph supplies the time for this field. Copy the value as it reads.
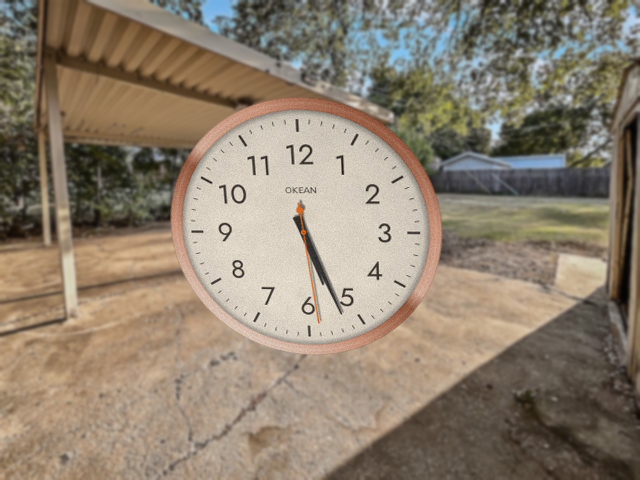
5:26:29
